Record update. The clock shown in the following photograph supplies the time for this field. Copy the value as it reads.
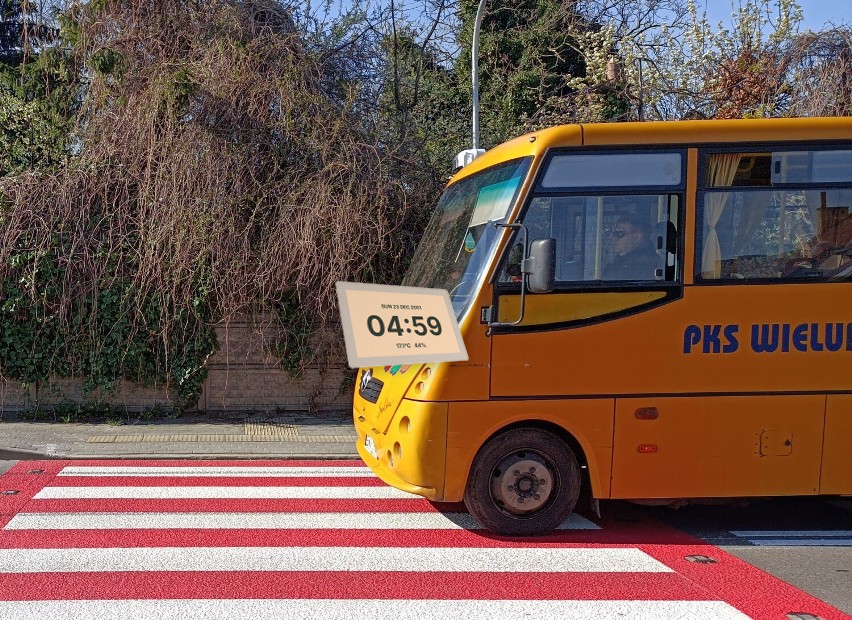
4:59
